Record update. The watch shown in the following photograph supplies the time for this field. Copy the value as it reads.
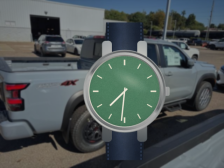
7:31
